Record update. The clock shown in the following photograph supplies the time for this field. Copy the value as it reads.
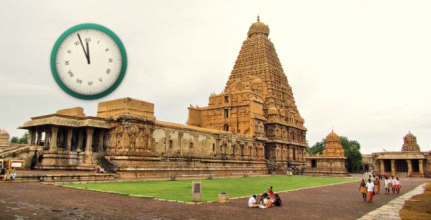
11:57
